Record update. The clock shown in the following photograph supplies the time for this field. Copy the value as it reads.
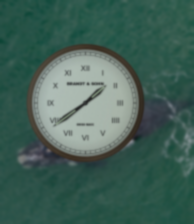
1:39
